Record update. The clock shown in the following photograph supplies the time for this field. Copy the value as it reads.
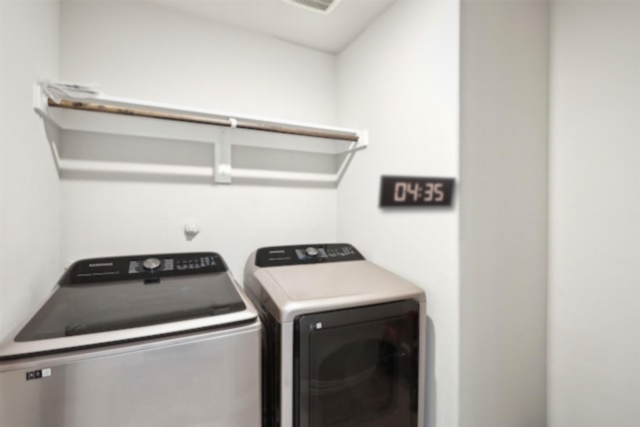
4:35
